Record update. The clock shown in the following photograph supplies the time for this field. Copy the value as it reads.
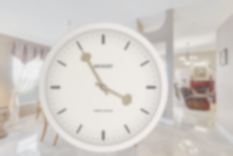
3:55
